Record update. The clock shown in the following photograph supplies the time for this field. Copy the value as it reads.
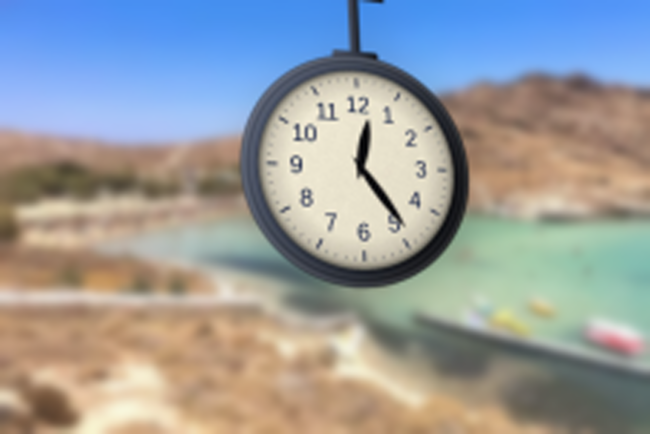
12:24
